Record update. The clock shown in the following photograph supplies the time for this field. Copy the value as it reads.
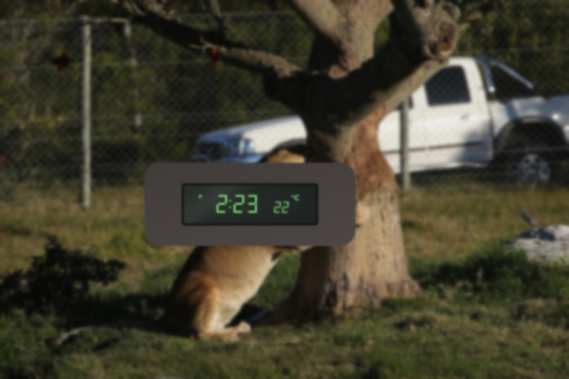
2:23
